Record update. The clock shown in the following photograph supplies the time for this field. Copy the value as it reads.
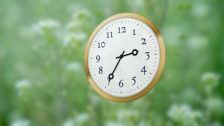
2:35
